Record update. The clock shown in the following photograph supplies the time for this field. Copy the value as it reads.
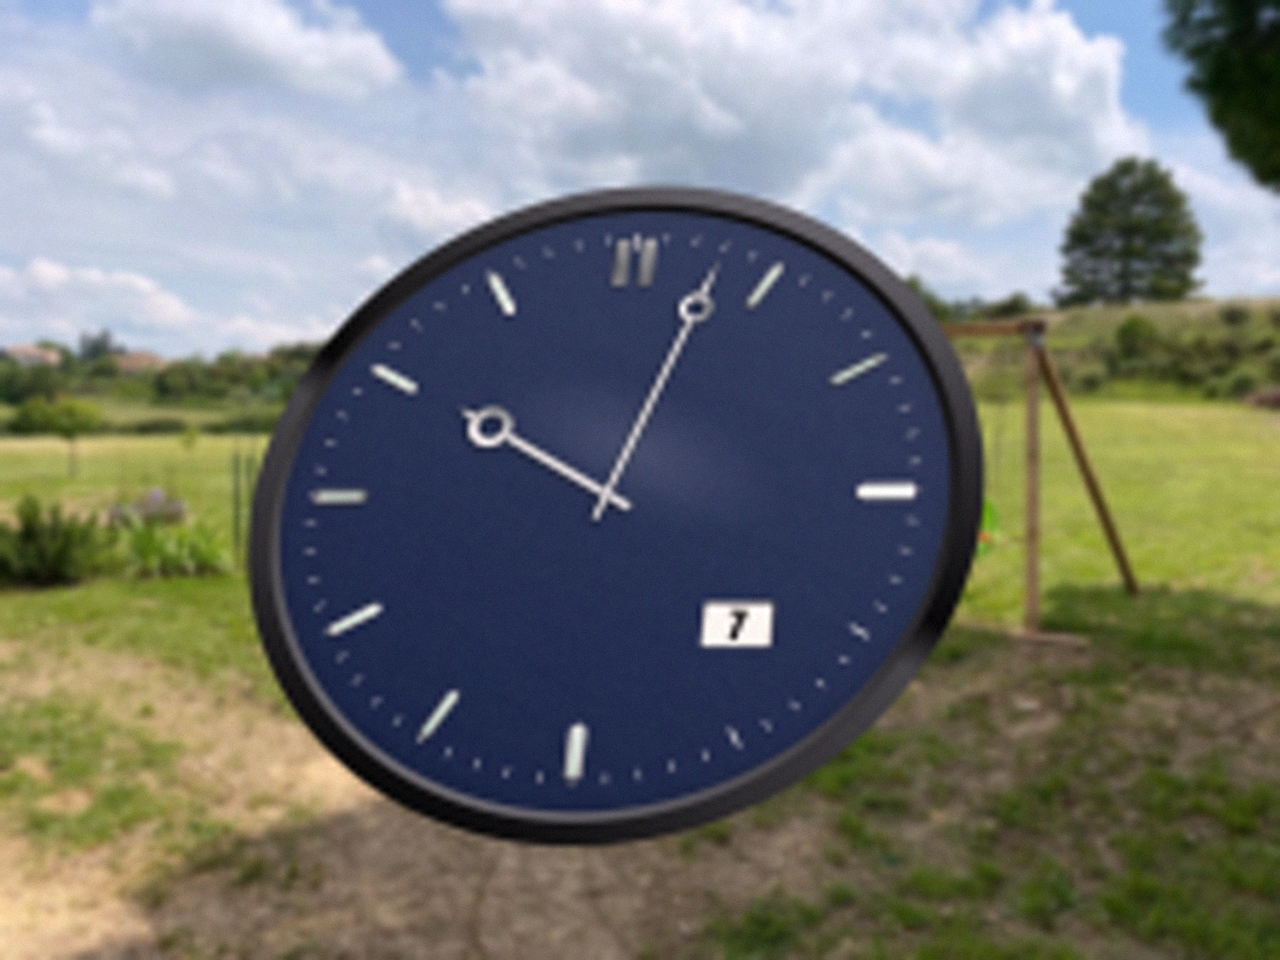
10:03
